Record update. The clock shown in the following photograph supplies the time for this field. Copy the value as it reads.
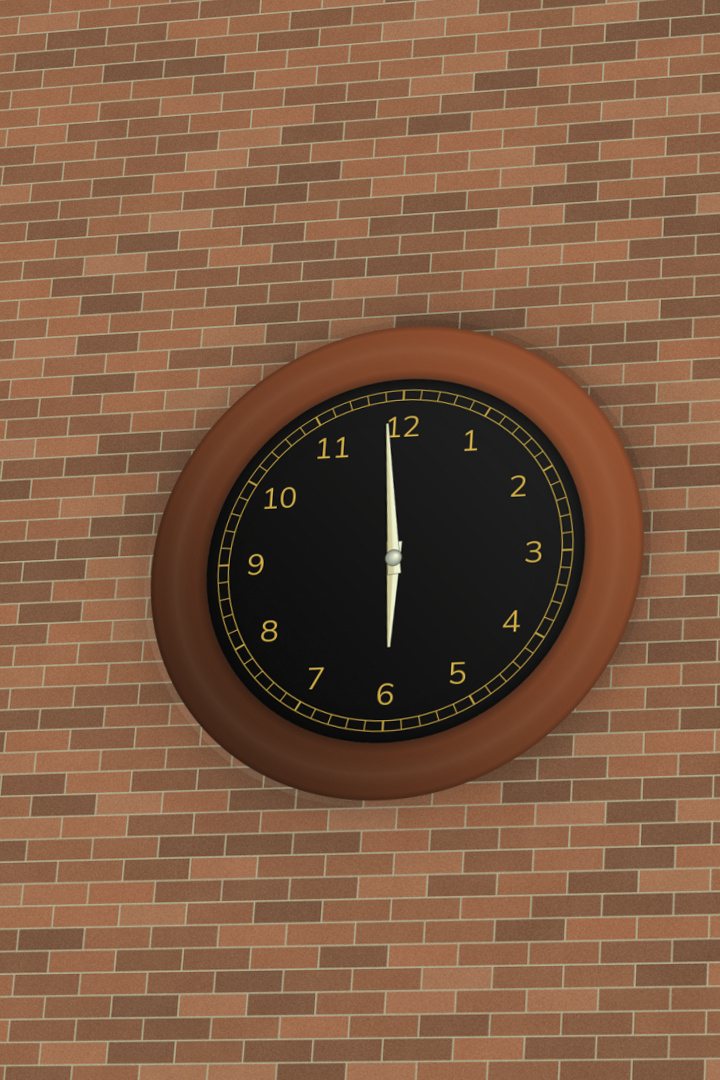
5:59
